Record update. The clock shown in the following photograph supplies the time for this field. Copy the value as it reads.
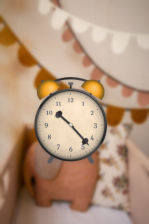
10:23
